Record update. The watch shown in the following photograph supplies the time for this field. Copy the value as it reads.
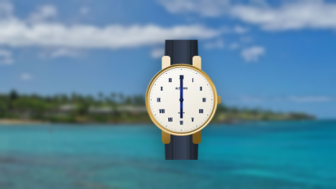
6:00
